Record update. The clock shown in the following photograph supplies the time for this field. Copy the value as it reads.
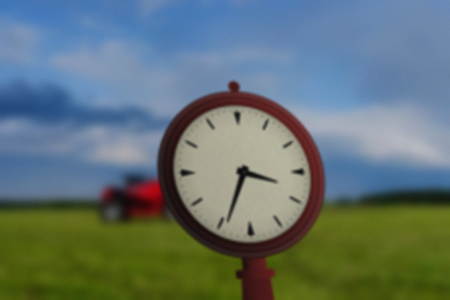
3:34
